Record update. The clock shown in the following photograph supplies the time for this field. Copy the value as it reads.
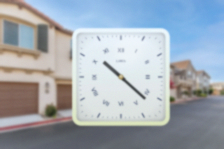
10:22
